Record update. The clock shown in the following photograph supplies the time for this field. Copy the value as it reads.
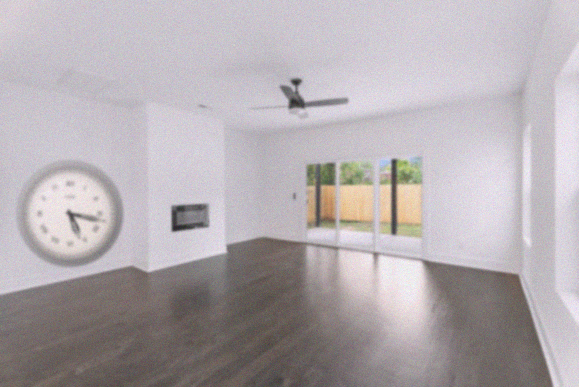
5:17
